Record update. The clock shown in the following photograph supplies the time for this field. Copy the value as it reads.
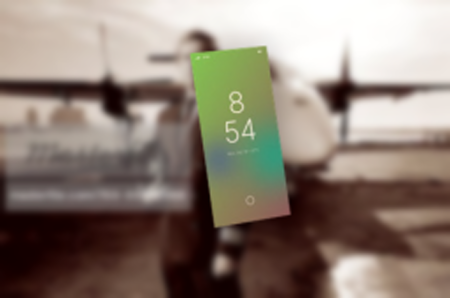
8:54
